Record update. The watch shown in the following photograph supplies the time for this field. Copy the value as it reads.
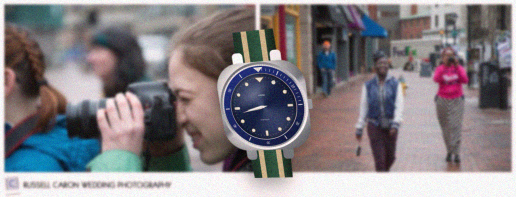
8:43
